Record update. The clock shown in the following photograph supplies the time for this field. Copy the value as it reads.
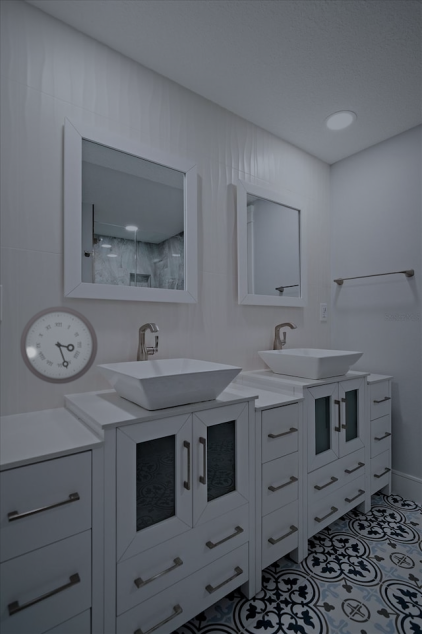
3:27
